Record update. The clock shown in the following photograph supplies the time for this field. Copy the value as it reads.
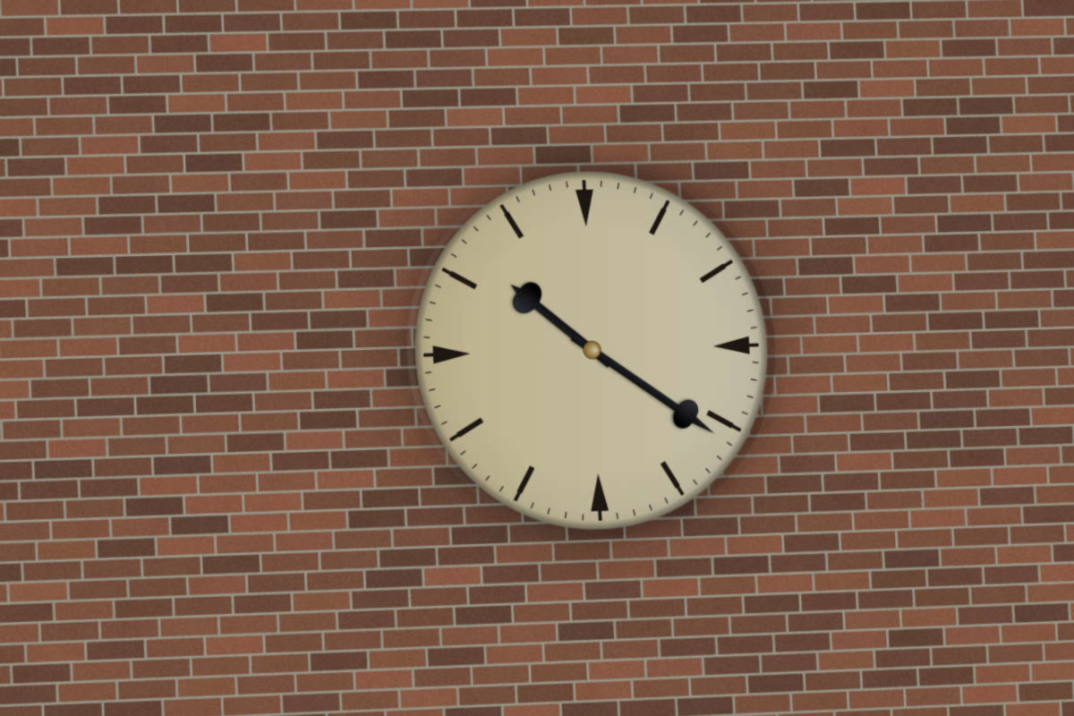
10:21
